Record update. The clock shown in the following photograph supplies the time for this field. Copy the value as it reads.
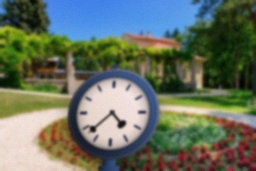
4:38
